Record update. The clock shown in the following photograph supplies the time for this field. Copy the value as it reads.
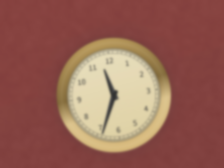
11:34
